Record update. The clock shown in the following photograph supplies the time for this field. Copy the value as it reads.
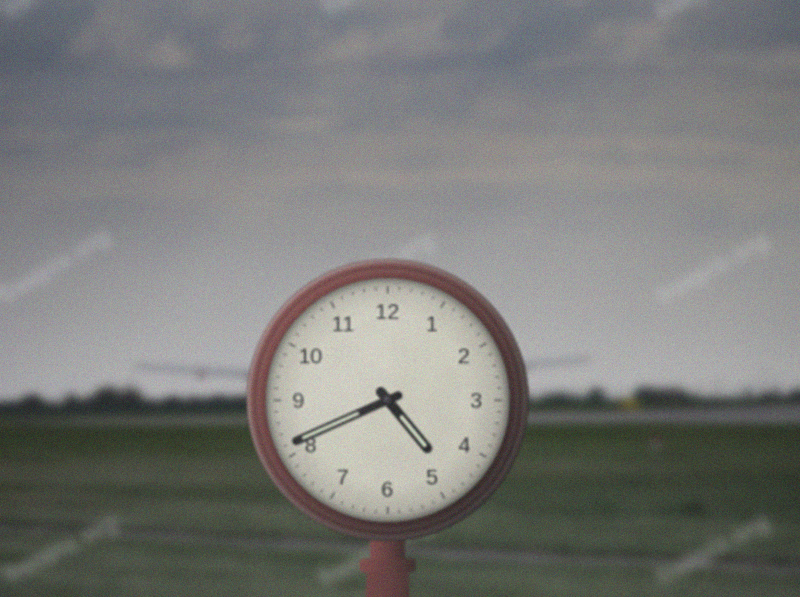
4:41
